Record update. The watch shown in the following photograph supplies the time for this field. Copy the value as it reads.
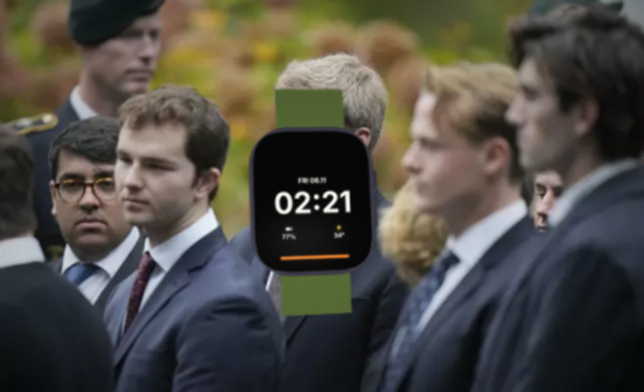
2:21
